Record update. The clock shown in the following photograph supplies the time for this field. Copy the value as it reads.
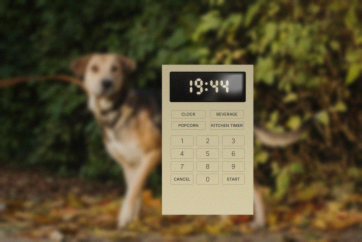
19:44
